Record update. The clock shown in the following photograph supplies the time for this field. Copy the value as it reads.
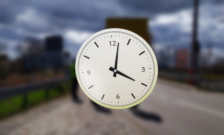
4:02
